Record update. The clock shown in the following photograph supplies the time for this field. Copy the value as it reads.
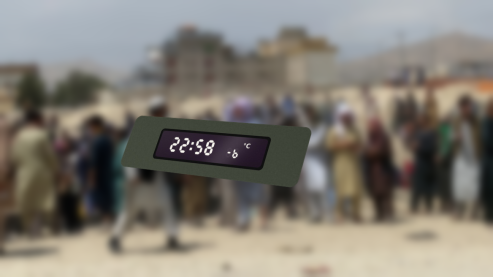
22:58
